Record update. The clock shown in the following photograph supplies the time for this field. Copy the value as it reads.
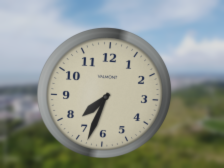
7:33
